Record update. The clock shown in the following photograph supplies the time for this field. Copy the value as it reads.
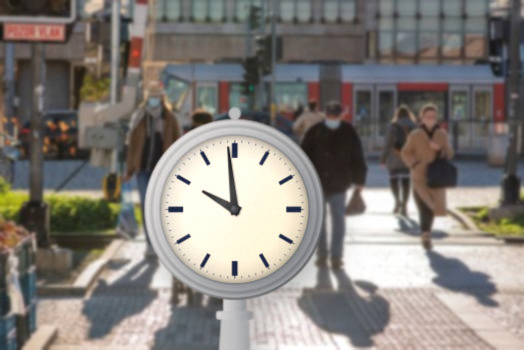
9:59
